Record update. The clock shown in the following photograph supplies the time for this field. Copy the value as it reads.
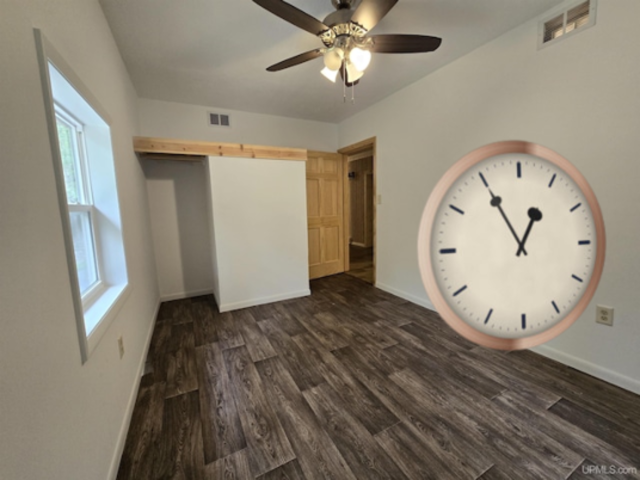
12:55
